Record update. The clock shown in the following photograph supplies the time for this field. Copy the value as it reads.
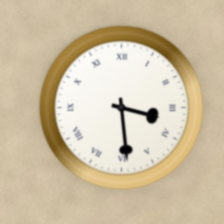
3:29
